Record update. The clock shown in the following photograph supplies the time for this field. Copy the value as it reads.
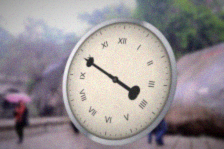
3:49
